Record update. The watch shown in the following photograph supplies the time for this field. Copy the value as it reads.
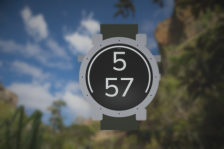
5:57
